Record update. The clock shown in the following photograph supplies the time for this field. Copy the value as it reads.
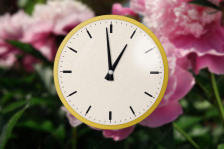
12:59
